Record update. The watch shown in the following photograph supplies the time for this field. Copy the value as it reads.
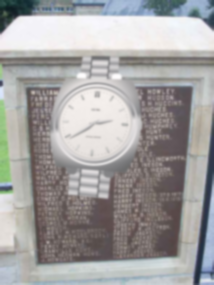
2:39
